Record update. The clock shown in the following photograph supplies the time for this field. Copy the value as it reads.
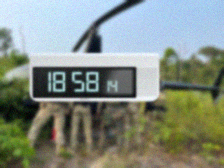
18:58:14
